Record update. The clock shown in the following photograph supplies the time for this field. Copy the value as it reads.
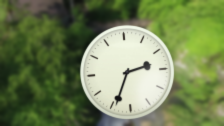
2:34
